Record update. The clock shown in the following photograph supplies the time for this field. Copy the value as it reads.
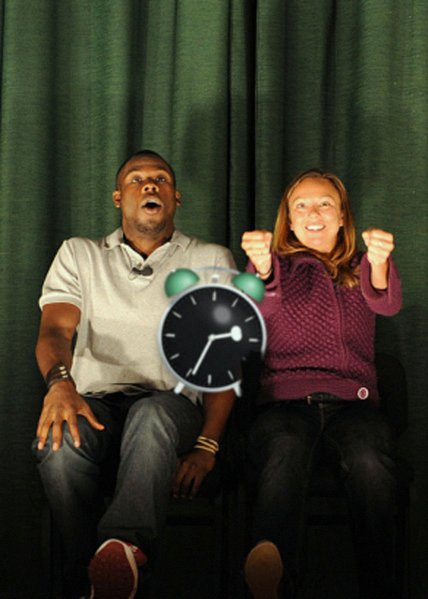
2:34
